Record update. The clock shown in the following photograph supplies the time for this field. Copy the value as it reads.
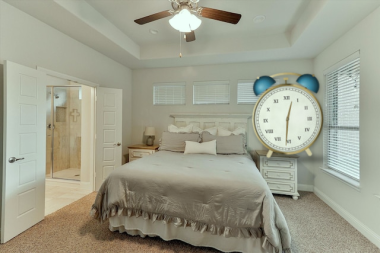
12:31
